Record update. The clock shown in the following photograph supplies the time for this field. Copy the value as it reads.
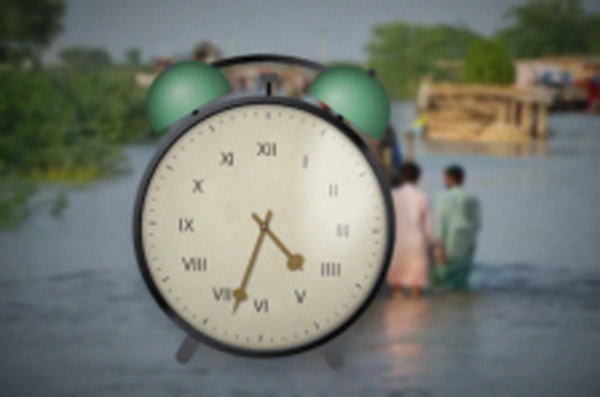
4:33
